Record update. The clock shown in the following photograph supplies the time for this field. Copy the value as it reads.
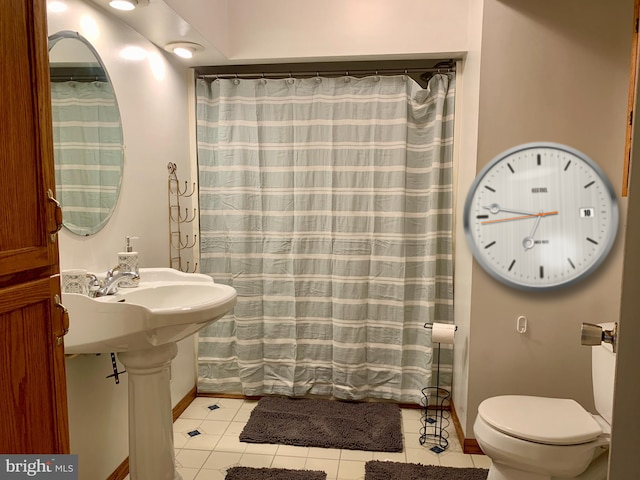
6:46:44
